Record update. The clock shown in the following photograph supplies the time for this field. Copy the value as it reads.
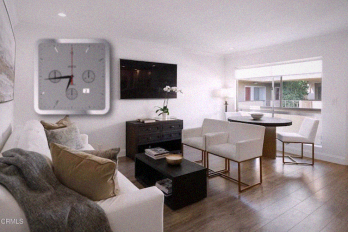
6:44
